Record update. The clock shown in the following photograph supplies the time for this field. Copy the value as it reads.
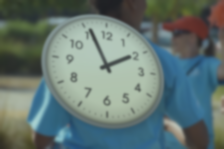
1:56
